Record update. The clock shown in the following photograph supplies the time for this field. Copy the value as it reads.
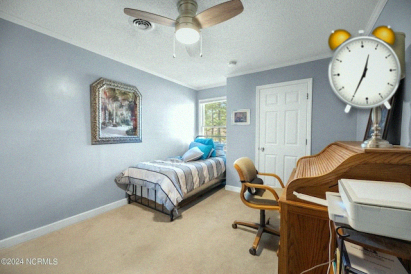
12:35
